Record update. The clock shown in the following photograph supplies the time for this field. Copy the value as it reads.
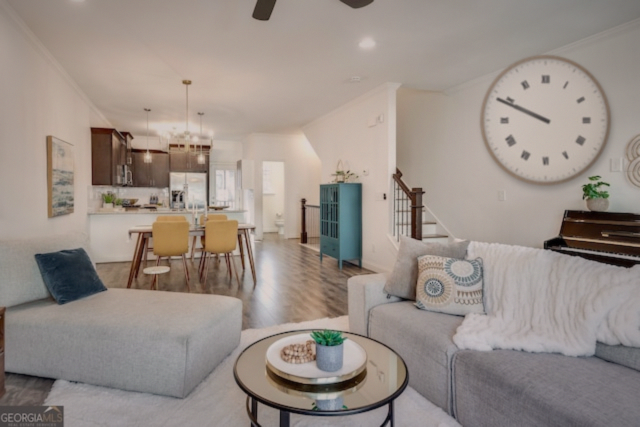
9:49
